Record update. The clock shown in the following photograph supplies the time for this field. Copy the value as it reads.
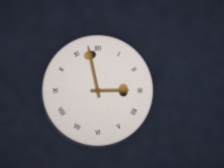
2:58
